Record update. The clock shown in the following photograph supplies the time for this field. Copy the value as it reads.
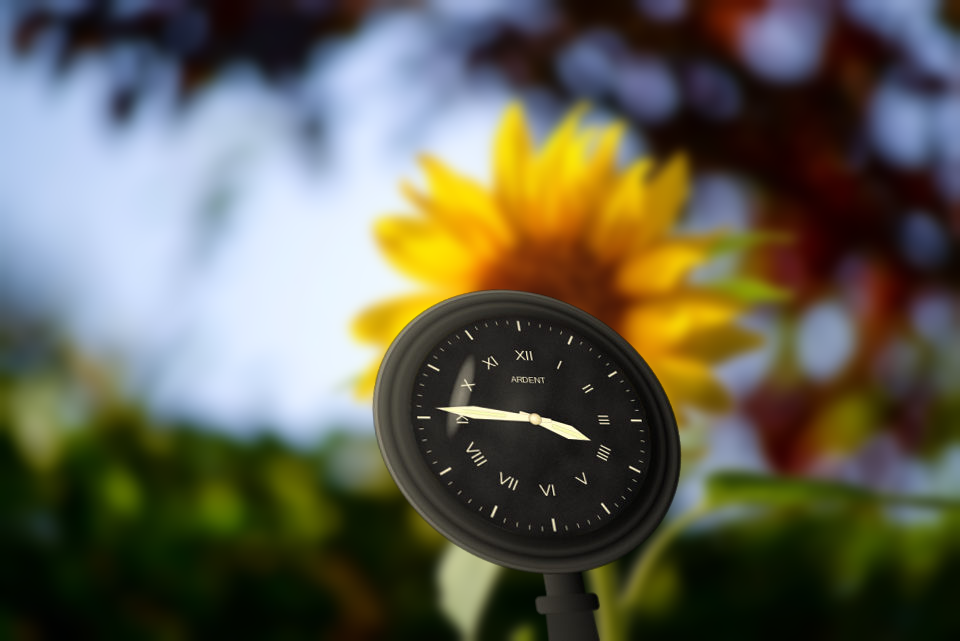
3:46
